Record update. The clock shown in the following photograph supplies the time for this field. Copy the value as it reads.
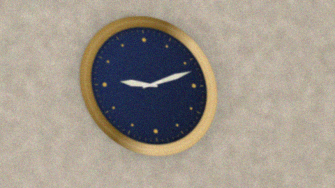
9:12
